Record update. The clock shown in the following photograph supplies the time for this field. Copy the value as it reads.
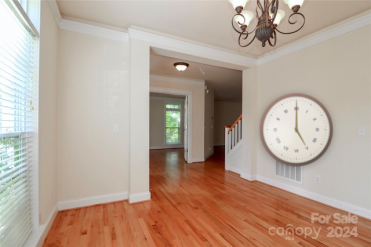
5:00
